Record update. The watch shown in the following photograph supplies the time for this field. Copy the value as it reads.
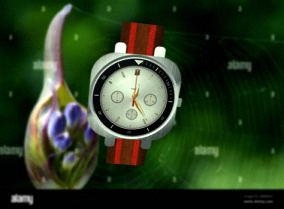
12:24
